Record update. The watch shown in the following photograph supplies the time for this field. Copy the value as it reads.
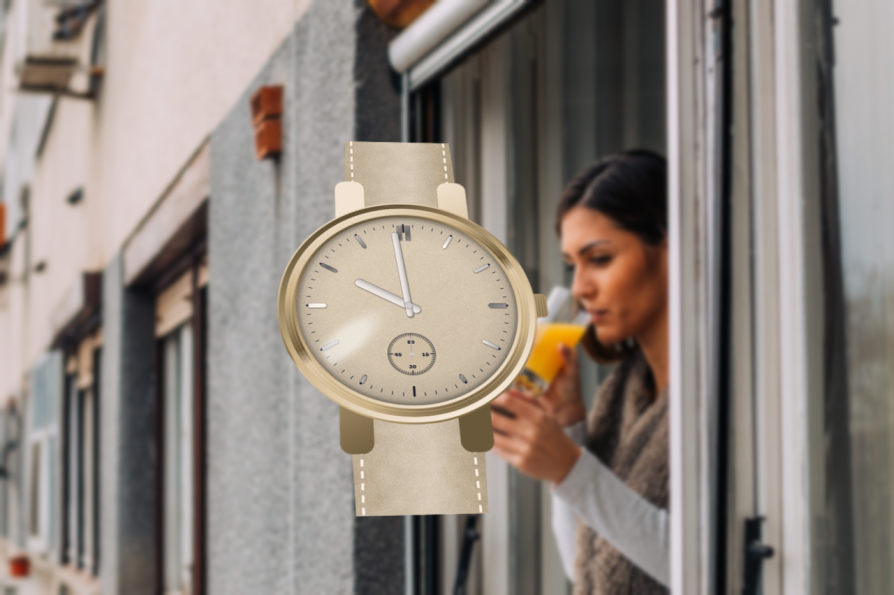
9:59
